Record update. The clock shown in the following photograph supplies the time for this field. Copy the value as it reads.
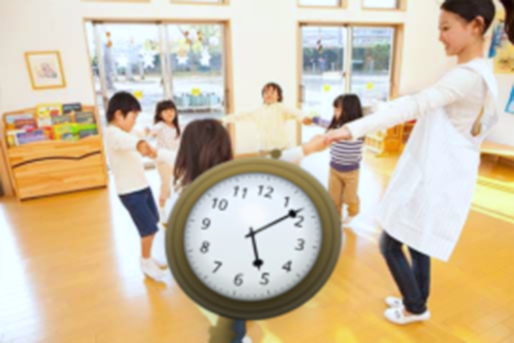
5:08
